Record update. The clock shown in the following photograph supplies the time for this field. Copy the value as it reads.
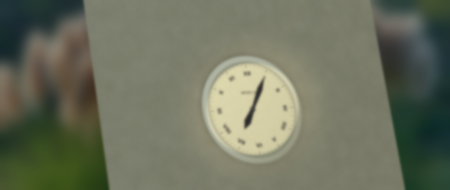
7:05
